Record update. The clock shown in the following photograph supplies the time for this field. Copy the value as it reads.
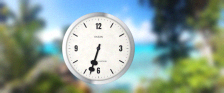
6:33
